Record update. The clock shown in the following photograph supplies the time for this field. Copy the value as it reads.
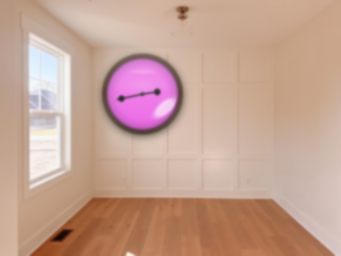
2:43
